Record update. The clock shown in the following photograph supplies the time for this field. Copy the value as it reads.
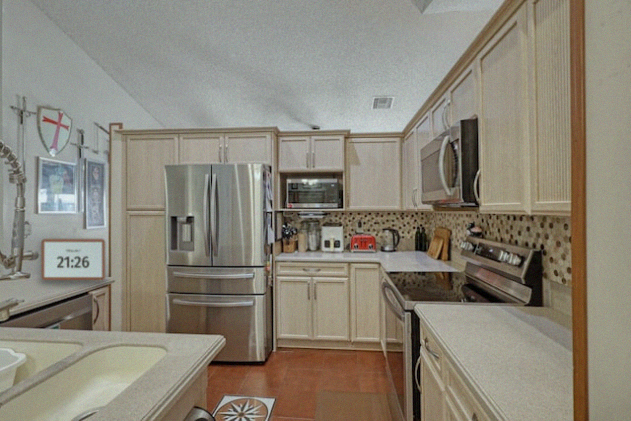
21:26
